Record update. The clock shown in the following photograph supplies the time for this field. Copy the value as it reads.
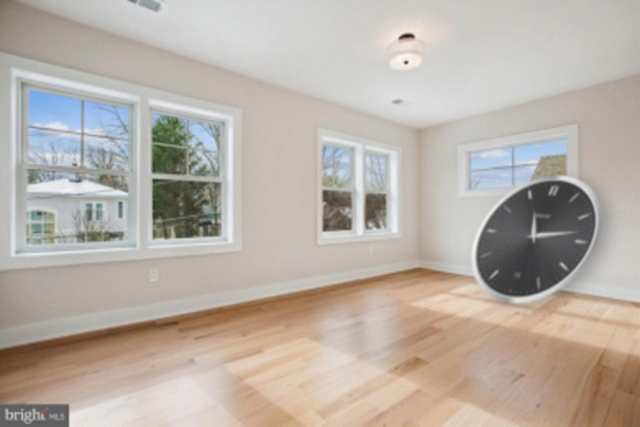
11:13
